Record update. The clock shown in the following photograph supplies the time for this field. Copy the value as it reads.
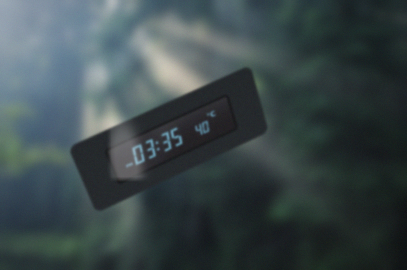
3:35
